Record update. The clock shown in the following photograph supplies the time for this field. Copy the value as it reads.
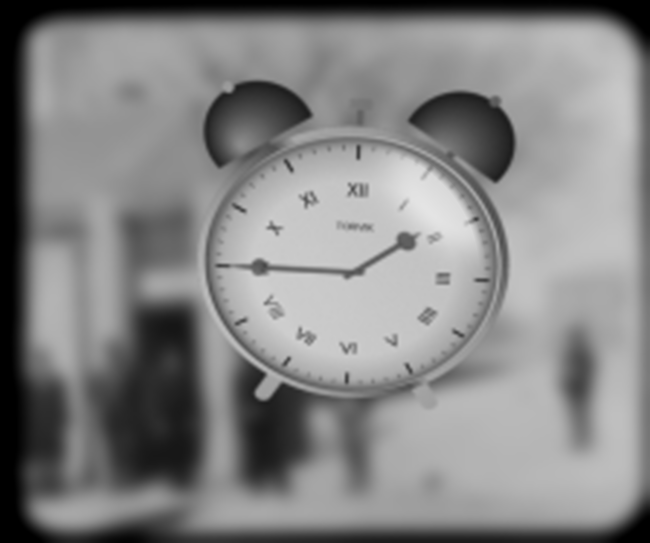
1:45
